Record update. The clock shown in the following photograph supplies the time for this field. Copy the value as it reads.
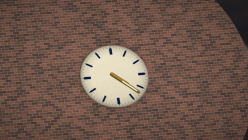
4:22
